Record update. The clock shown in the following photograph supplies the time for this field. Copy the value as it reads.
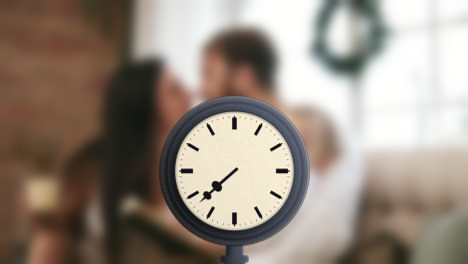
7:38
